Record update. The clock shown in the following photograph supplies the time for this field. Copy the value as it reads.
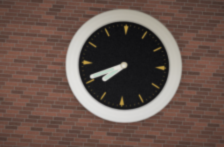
7:41
